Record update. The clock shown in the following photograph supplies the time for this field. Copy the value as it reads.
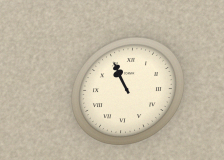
10:55
